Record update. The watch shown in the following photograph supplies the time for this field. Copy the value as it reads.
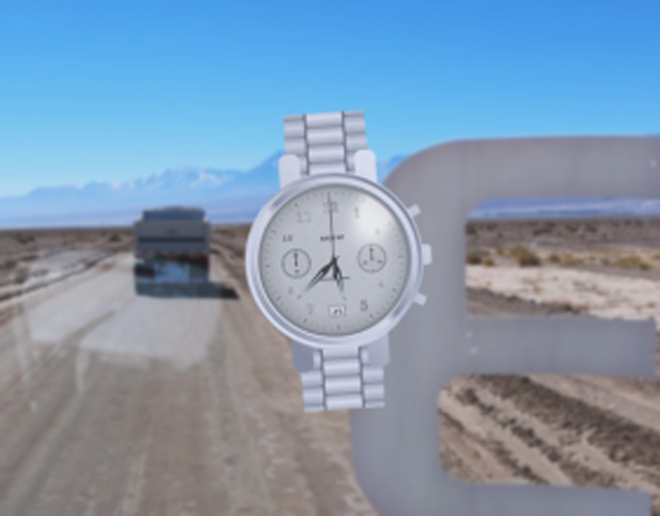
5:38
